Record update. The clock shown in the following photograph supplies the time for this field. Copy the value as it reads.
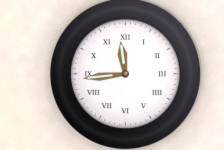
11:44
